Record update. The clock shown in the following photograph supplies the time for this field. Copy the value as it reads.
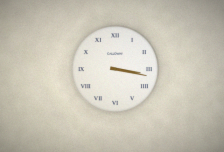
3:17
